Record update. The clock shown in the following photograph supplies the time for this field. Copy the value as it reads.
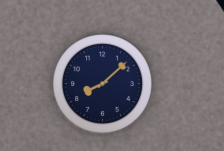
8:08
